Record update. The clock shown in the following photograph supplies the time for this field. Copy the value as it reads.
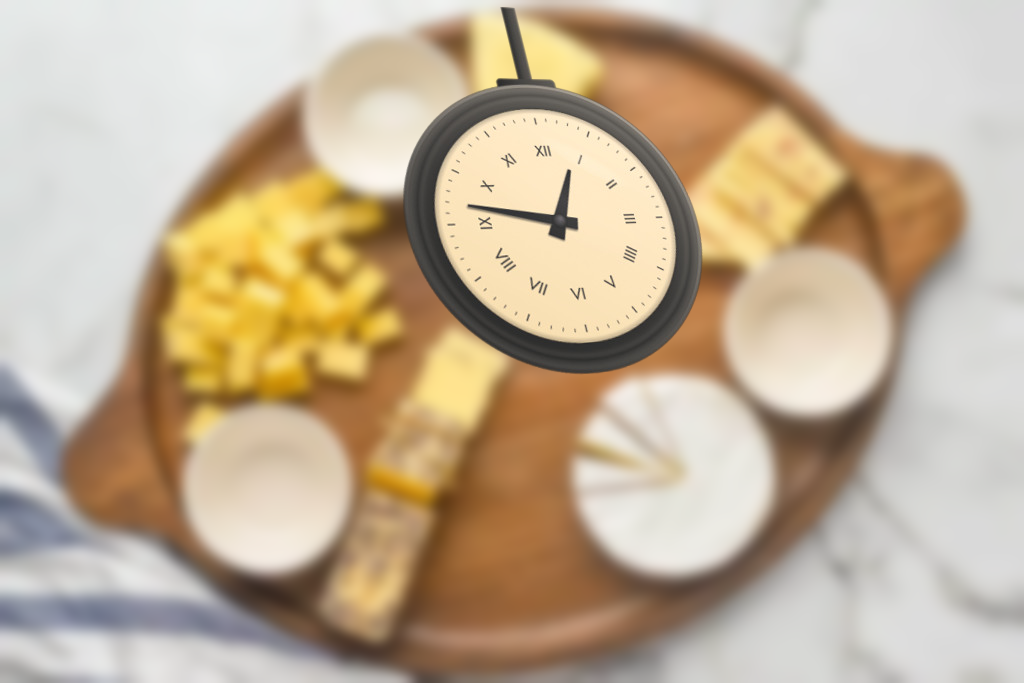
12:47
